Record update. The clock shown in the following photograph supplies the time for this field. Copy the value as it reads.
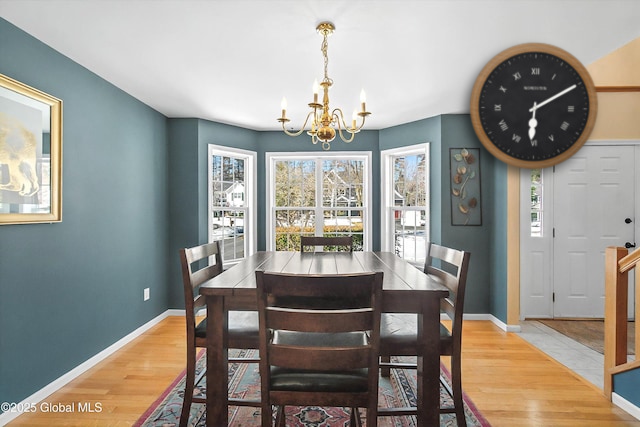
6:10
